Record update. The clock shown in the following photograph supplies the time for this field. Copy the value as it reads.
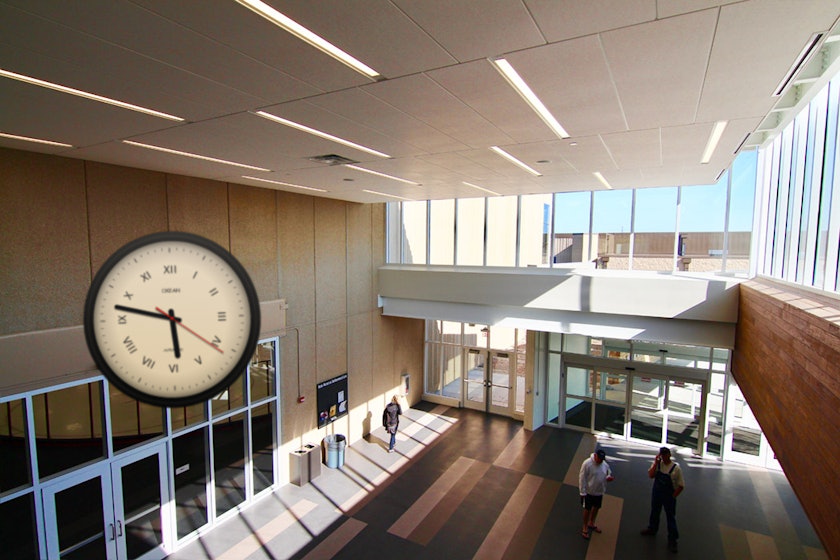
5:47:21
